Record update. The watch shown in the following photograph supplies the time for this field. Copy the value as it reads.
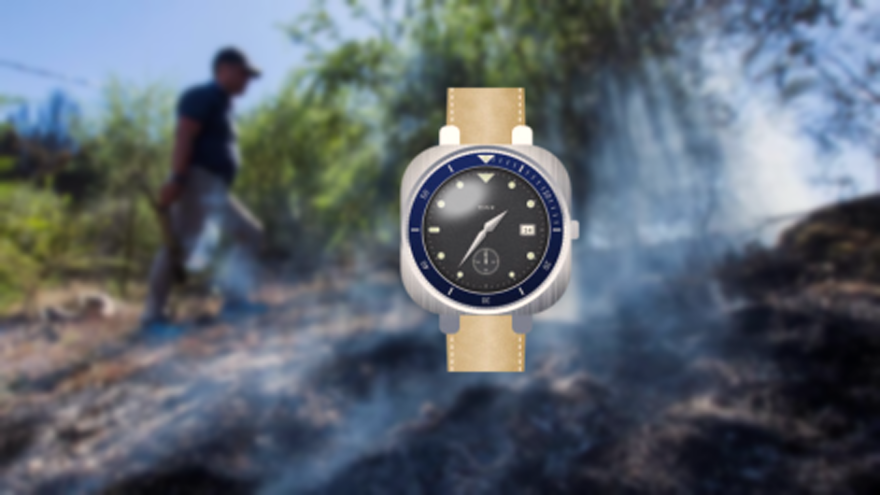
1:36
